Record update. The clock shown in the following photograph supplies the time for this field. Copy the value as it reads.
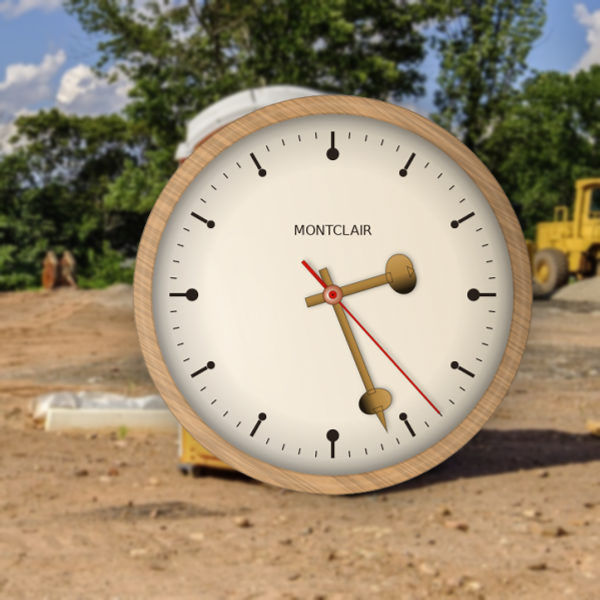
2:26:23
